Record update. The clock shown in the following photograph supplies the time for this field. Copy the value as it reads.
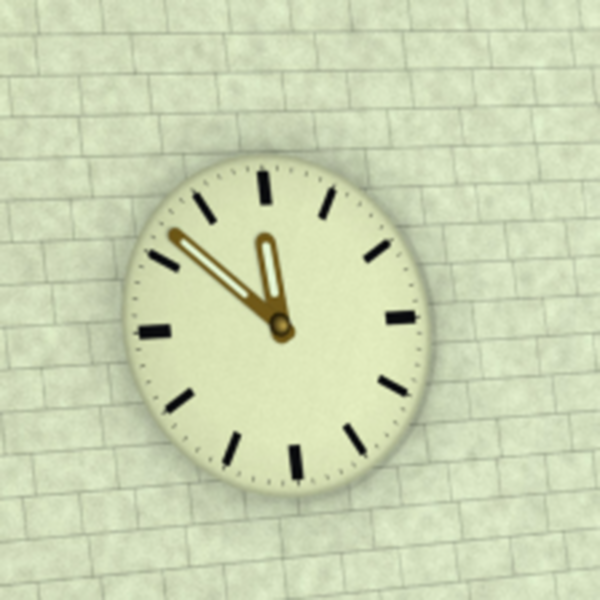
11:52
